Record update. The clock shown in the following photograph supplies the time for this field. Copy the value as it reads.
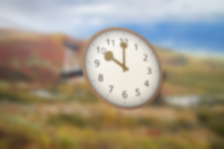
10:00
